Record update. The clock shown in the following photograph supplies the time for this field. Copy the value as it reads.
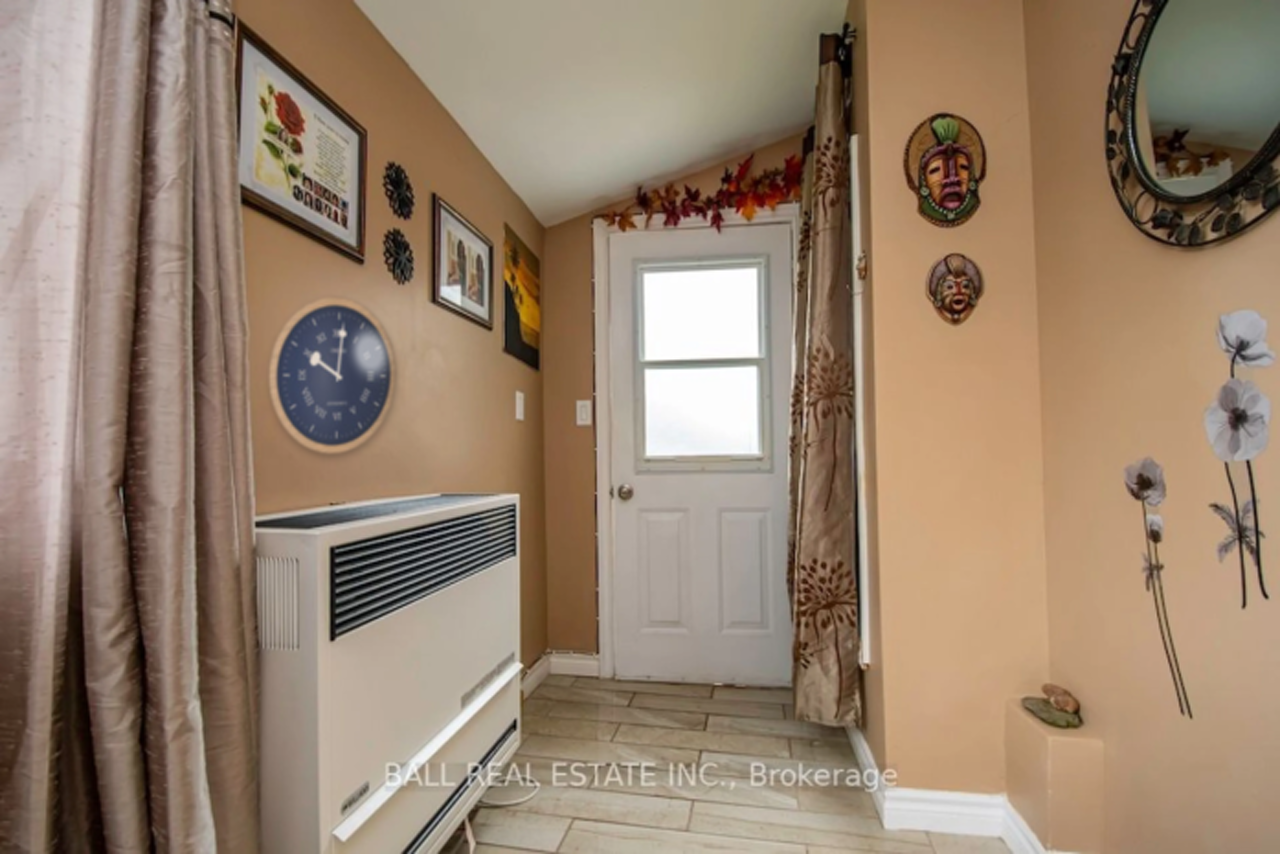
10:01
